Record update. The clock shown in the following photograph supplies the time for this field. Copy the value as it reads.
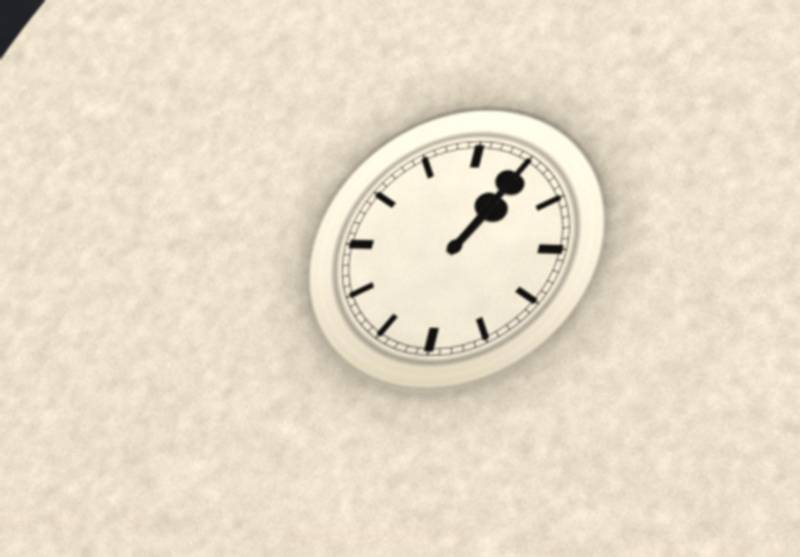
1:05
